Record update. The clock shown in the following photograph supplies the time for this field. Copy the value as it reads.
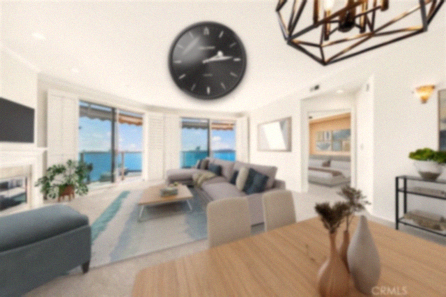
2:14
